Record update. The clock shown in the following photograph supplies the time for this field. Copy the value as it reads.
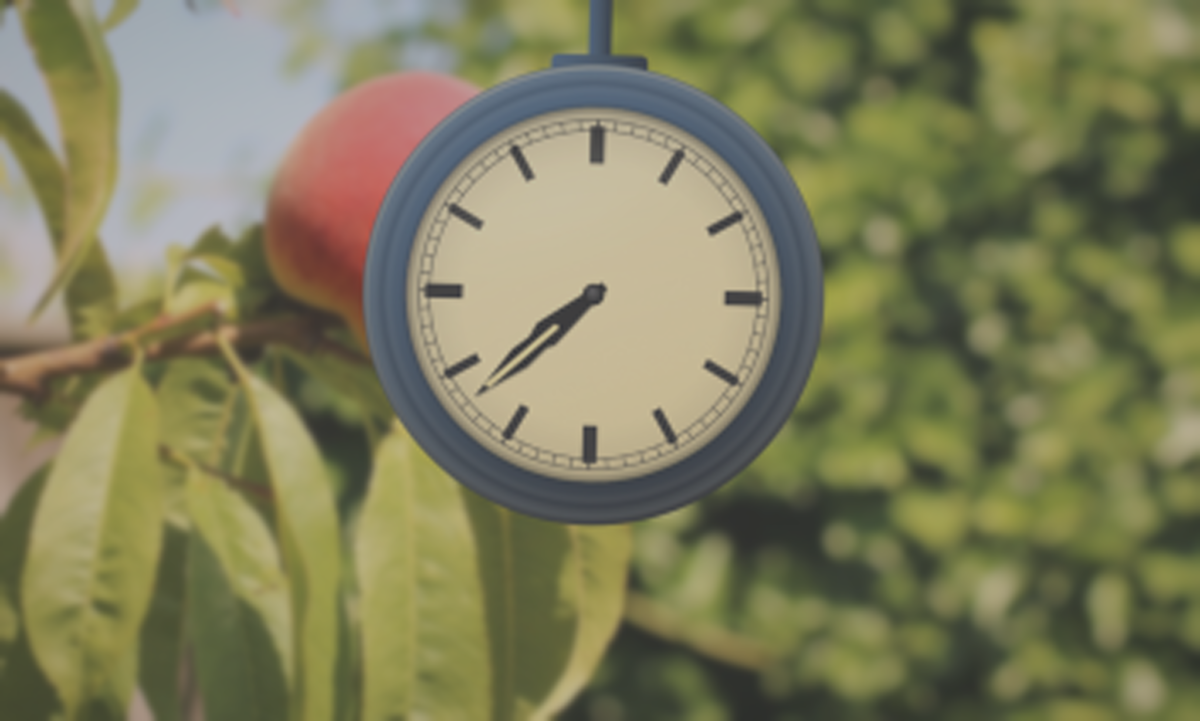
7:38
